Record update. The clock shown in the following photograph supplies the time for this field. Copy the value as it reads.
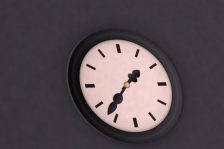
1:37
